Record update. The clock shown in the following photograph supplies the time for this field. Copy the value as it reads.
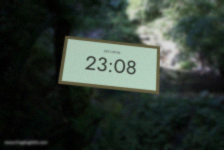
23:08
